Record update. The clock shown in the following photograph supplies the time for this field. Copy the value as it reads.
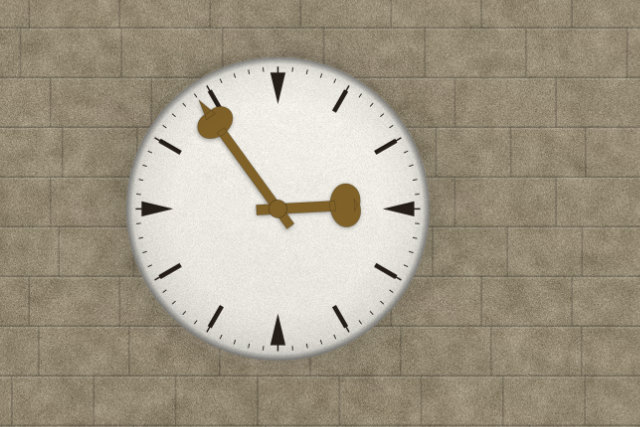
2:54
